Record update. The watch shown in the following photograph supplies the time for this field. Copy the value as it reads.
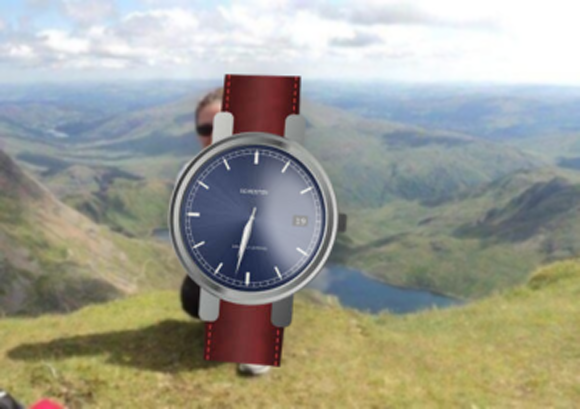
6:32
